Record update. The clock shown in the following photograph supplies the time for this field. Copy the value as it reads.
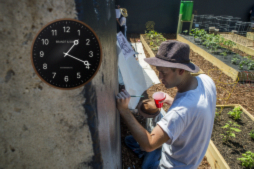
1:19
